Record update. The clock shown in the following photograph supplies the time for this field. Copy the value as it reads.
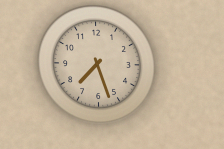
7:27
